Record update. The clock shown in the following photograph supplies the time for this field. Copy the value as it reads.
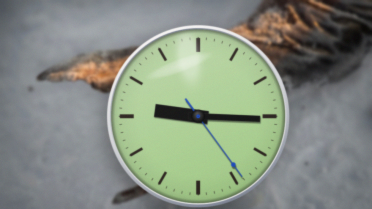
9:15:24
